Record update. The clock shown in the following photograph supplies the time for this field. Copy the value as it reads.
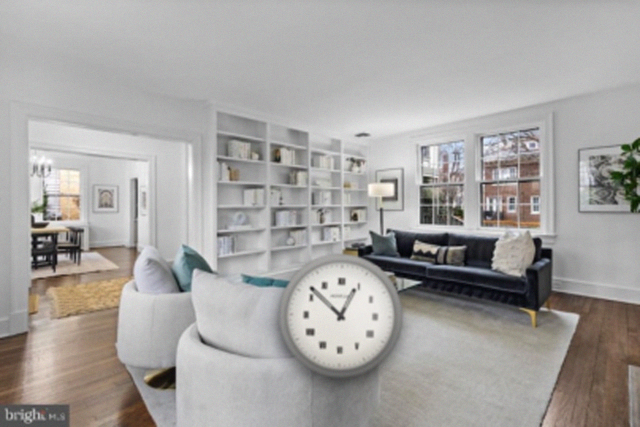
12:52
